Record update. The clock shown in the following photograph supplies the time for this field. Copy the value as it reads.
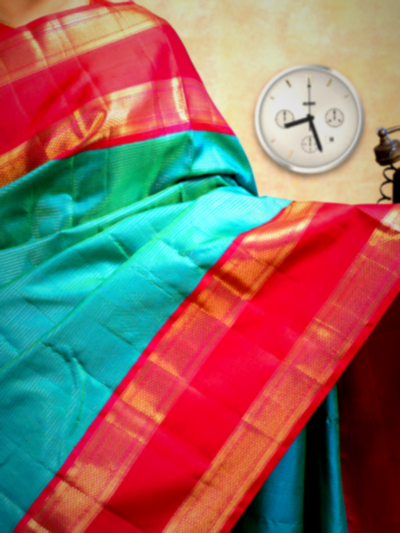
8:27
